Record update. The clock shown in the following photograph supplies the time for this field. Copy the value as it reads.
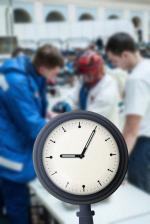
9:05
